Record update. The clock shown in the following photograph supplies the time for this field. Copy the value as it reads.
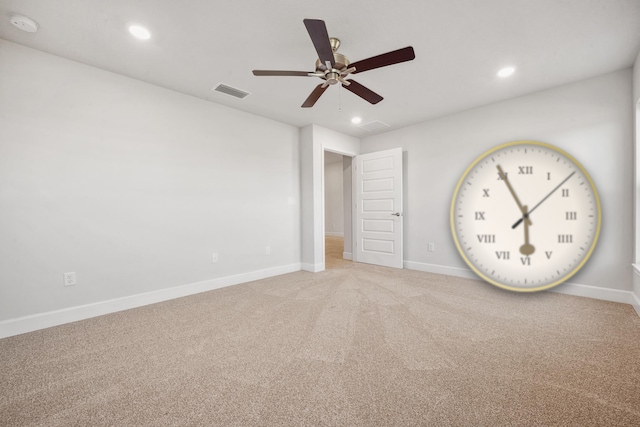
5:55:08
